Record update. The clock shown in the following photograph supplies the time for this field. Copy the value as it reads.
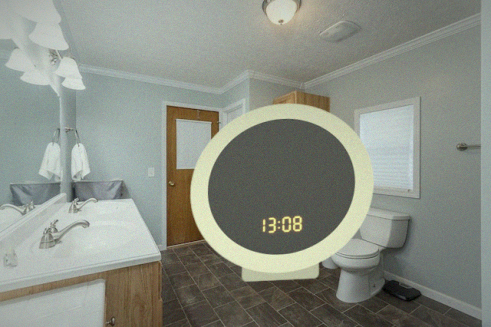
13:08
